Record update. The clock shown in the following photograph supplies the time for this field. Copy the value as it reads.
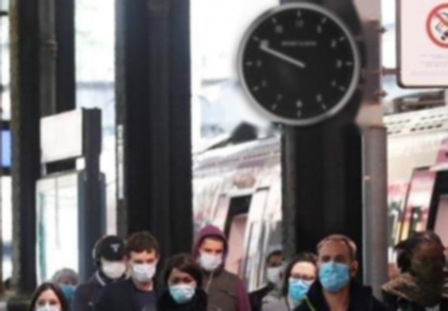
9:49
